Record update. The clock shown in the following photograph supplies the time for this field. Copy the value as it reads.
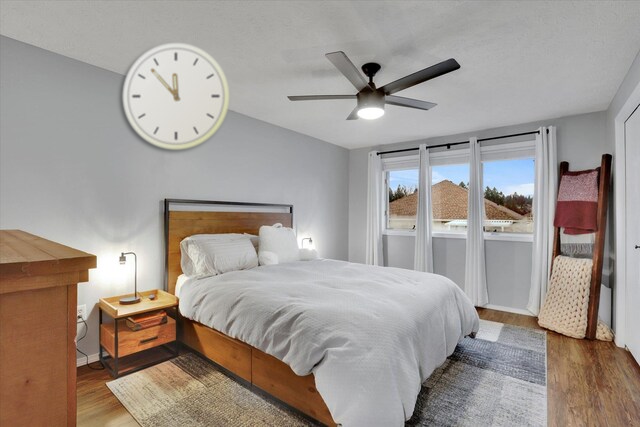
11:53
